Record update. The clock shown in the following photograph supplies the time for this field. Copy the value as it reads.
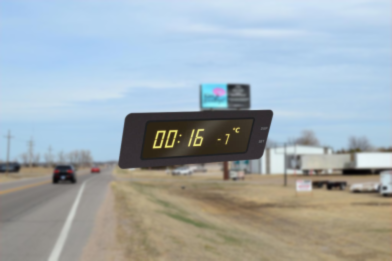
0:16
